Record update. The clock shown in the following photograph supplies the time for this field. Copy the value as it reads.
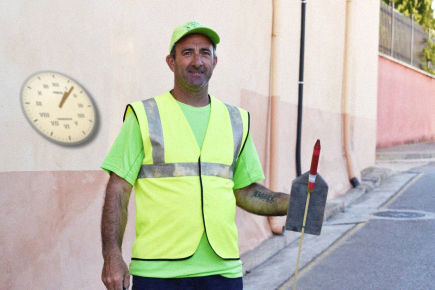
1:07
